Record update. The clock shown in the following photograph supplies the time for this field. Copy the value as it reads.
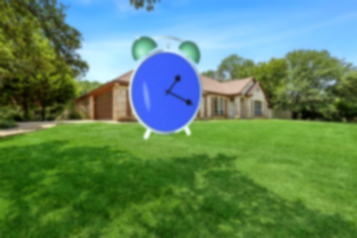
1:19
